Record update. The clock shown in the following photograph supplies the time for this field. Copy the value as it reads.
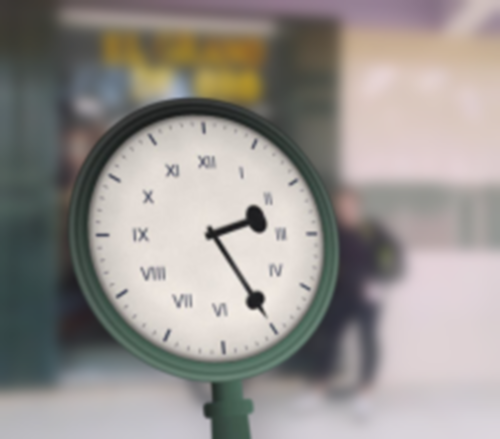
2:25
